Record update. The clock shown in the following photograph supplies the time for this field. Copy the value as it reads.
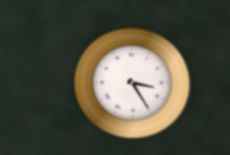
3:25
